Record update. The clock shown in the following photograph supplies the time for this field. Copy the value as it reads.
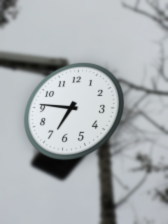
6:46
